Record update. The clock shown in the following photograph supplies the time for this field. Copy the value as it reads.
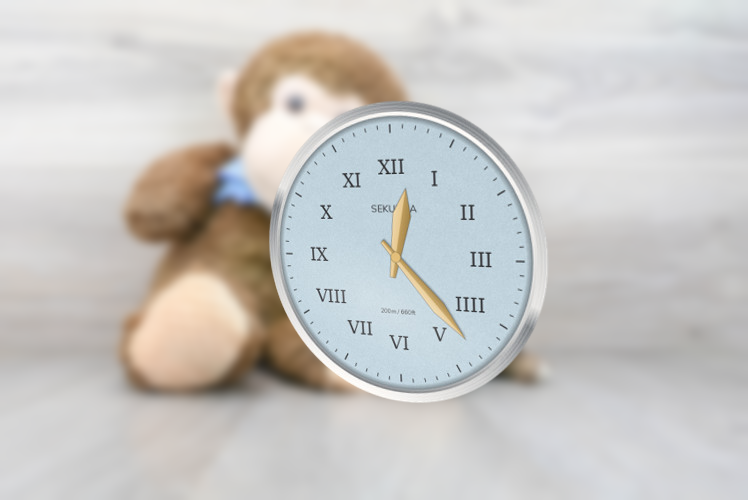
12:23
